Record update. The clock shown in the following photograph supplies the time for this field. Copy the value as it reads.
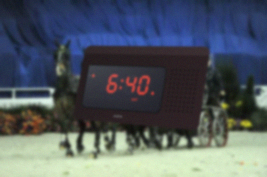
6:40
